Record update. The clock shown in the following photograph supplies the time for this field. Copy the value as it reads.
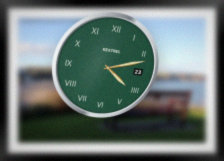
4:12
